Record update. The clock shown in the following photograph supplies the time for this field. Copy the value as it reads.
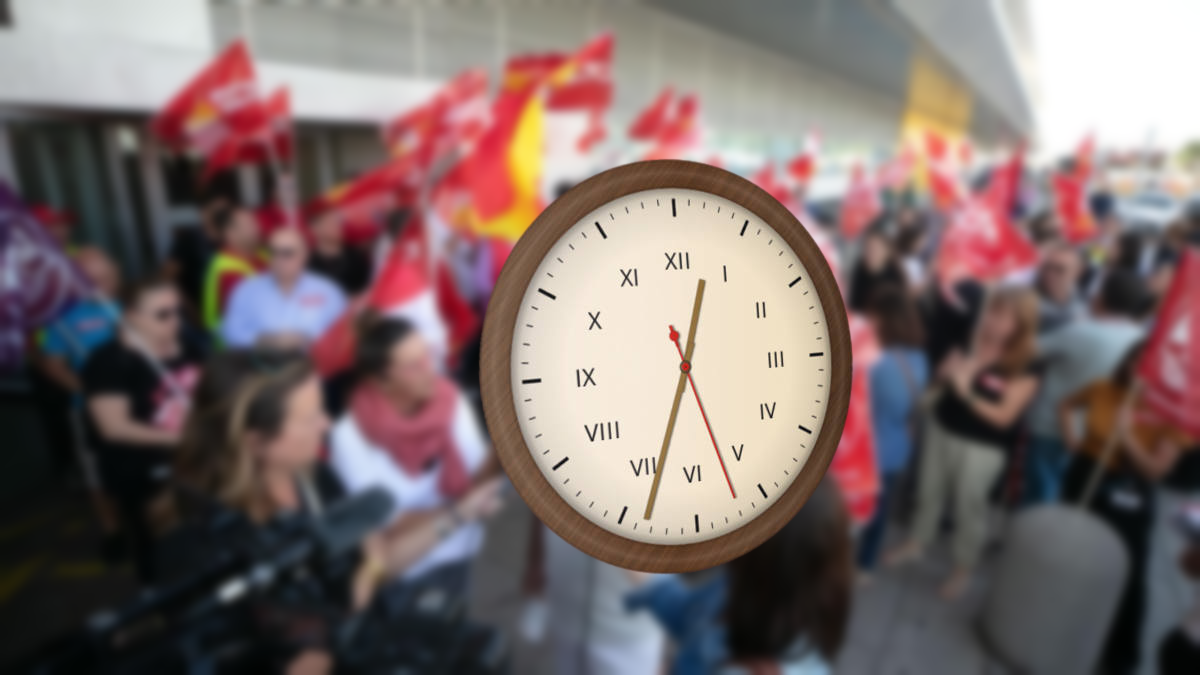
12:33:27
